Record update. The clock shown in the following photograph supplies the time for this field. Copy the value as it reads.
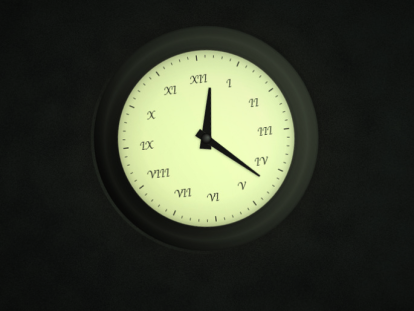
12:22
